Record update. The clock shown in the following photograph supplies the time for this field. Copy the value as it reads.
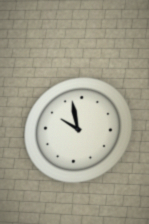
9:57
